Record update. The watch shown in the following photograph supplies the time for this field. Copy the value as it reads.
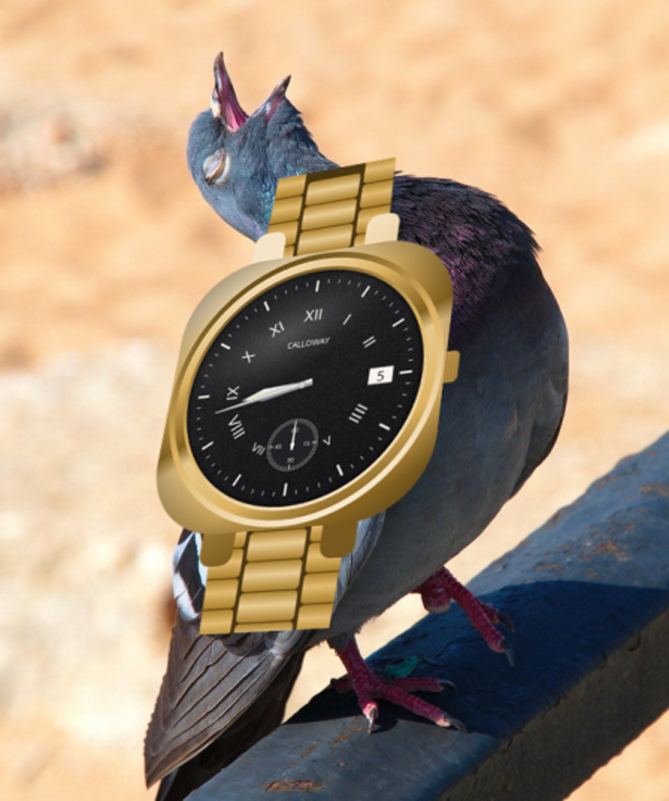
8:43
